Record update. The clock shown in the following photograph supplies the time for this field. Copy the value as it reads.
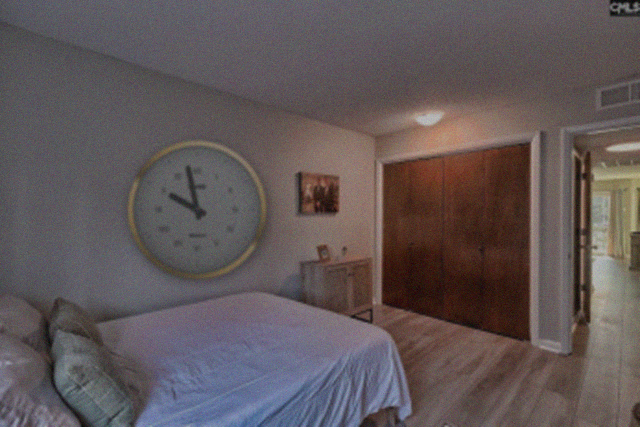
9:58
